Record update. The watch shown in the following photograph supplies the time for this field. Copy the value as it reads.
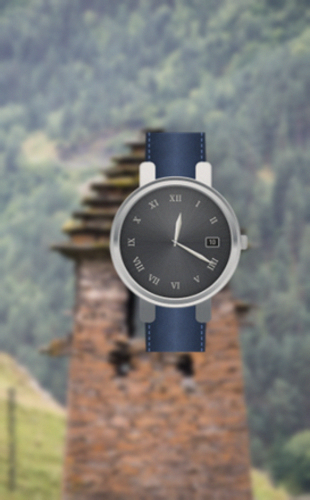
12:20
